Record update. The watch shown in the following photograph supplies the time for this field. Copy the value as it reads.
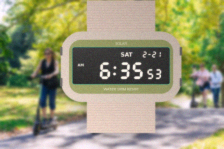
6:35:53
